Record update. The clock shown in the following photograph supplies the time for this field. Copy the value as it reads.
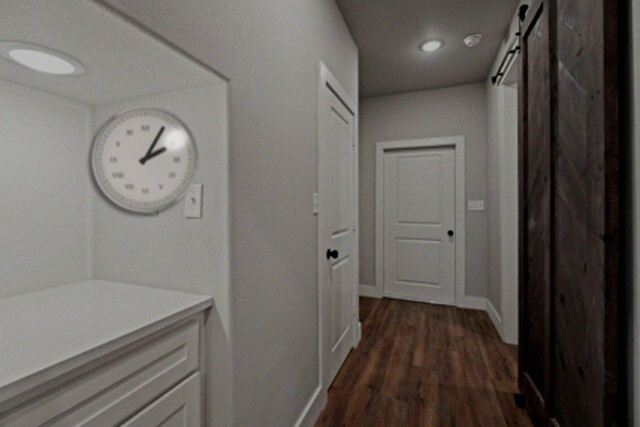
2:05
